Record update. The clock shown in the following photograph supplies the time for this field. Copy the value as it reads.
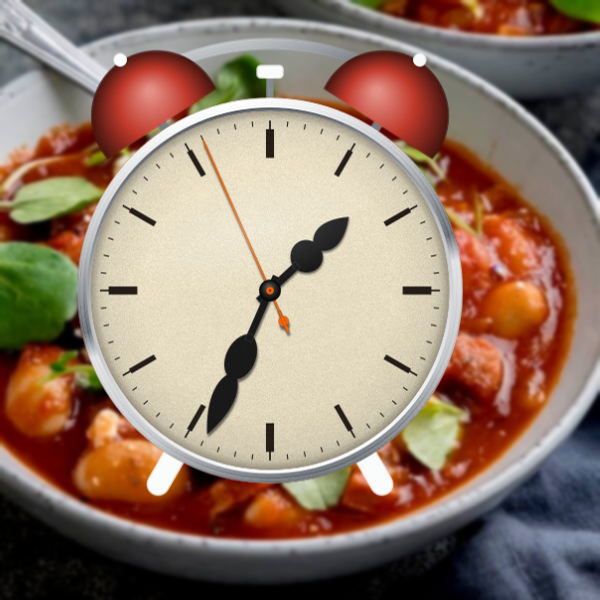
1:33:56
